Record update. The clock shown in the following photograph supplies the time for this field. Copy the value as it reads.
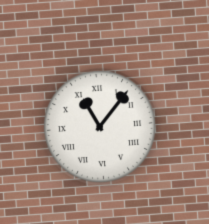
11:07
